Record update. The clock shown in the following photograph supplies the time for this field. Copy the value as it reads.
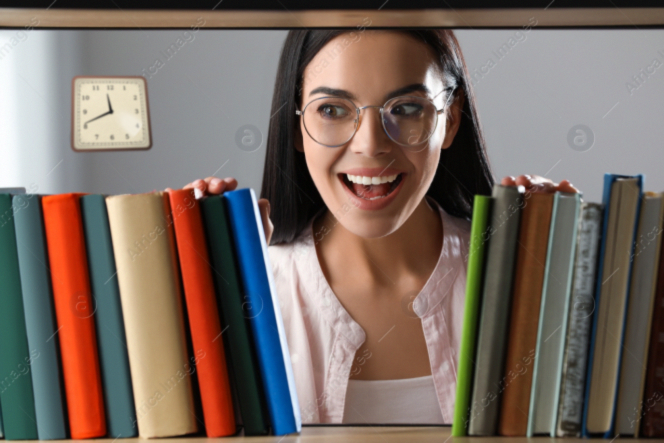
11:41
